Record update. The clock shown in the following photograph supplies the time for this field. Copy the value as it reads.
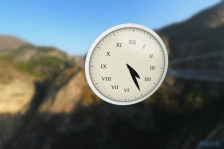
4:25
